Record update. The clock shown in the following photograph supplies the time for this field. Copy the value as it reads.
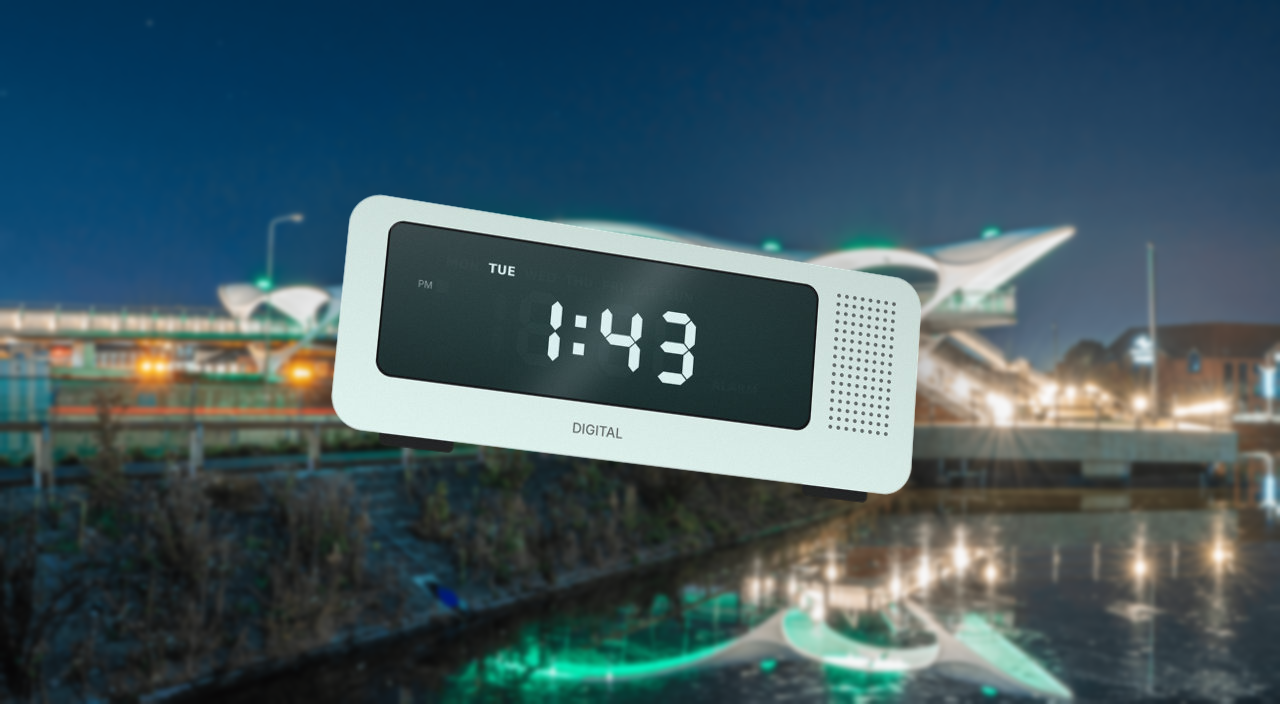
1:43
